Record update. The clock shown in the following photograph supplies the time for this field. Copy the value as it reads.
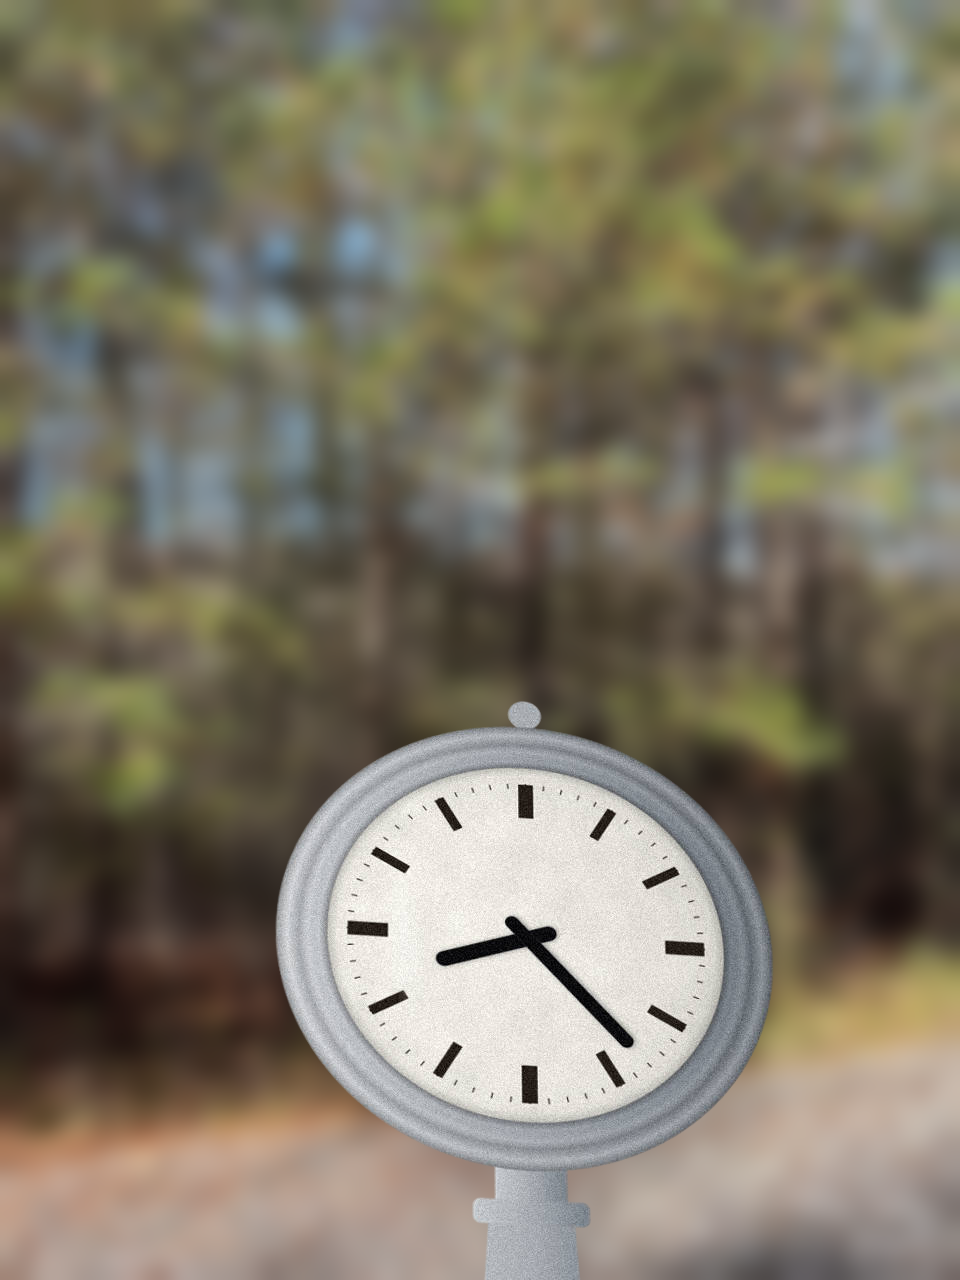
8:23
